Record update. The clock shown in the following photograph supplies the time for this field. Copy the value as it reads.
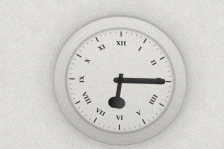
6:15
